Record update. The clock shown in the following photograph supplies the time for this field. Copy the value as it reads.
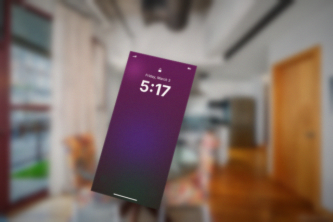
5:17
